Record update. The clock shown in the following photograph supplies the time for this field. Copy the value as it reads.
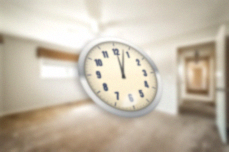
12:03
